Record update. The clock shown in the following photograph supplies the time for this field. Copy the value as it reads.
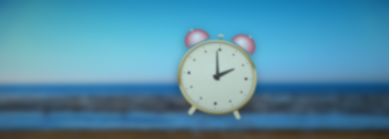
1:59
